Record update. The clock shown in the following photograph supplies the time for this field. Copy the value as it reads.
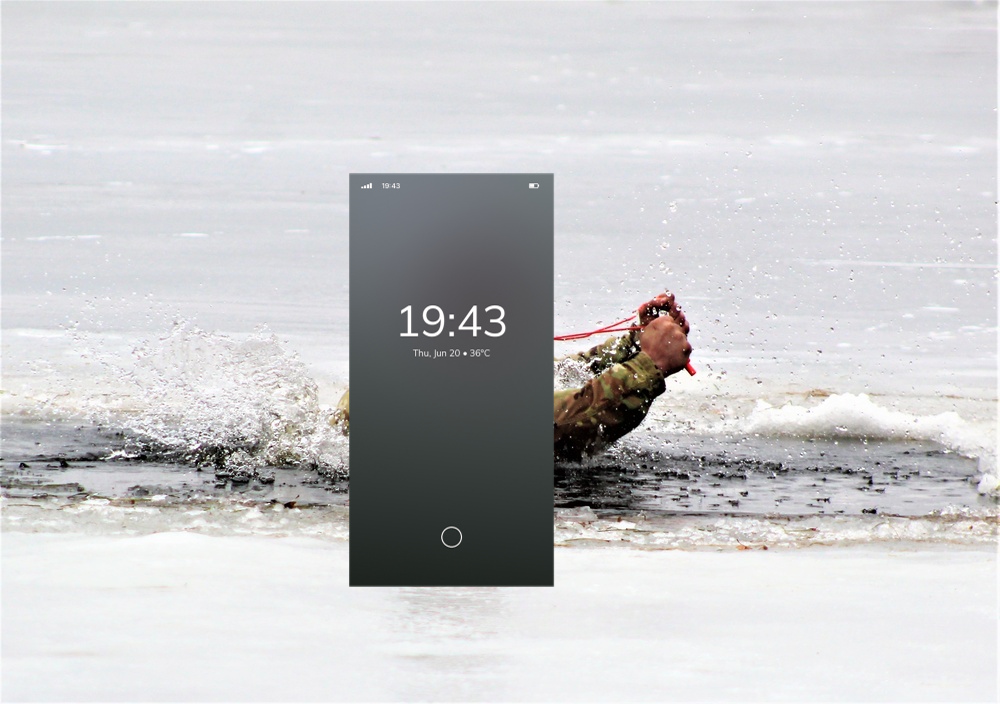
19:43
